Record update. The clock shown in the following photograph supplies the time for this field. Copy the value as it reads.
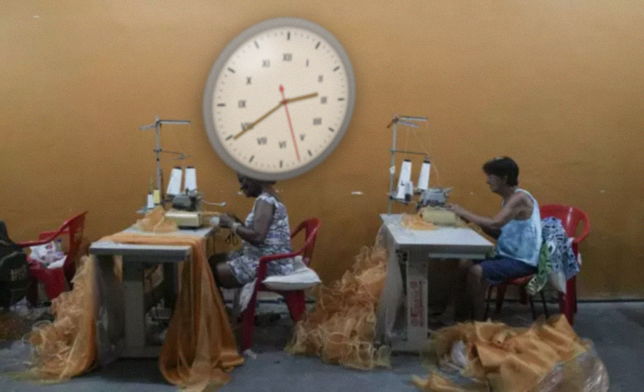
2:39:27
